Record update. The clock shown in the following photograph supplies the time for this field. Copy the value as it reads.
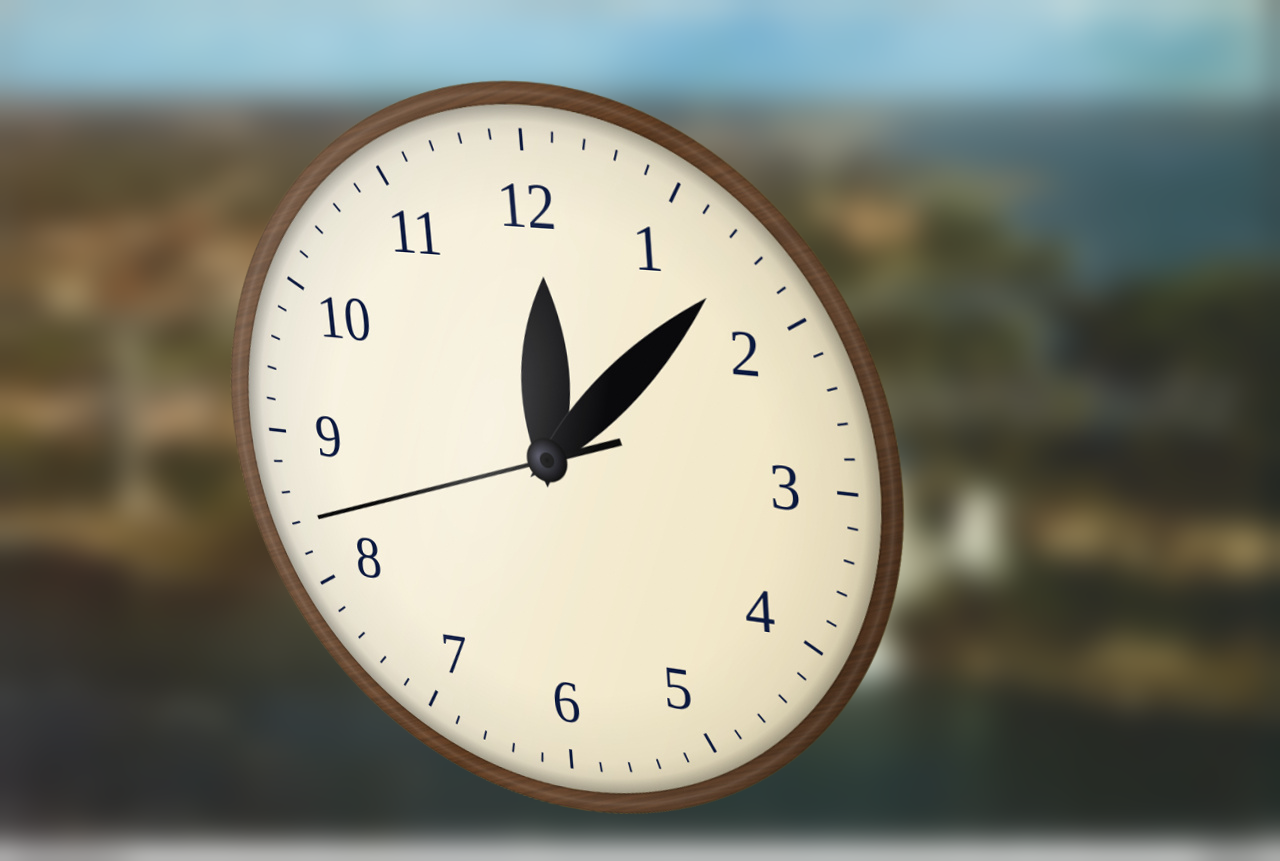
12:07:42
